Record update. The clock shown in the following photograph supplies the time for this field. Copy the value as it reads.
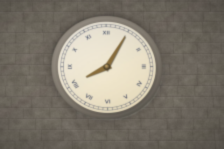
8:05
